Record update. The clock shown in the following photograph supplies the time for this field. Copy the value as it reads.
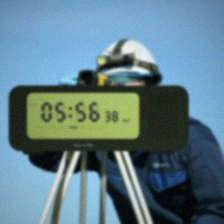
5:56
